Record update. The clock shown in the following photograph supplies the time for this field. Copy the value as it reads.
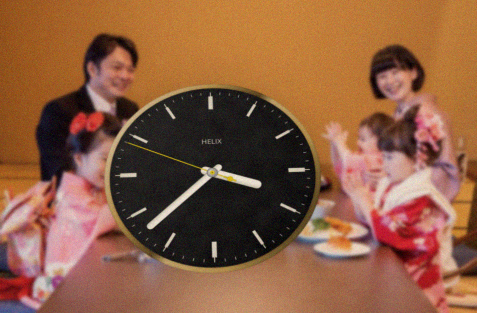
3:37:49
